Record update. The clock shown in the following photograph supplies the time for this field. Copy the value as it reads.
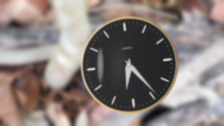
6:24
